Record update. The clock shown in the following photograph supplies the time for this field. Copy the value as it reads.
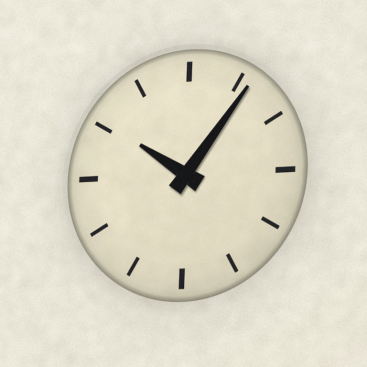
10:06
